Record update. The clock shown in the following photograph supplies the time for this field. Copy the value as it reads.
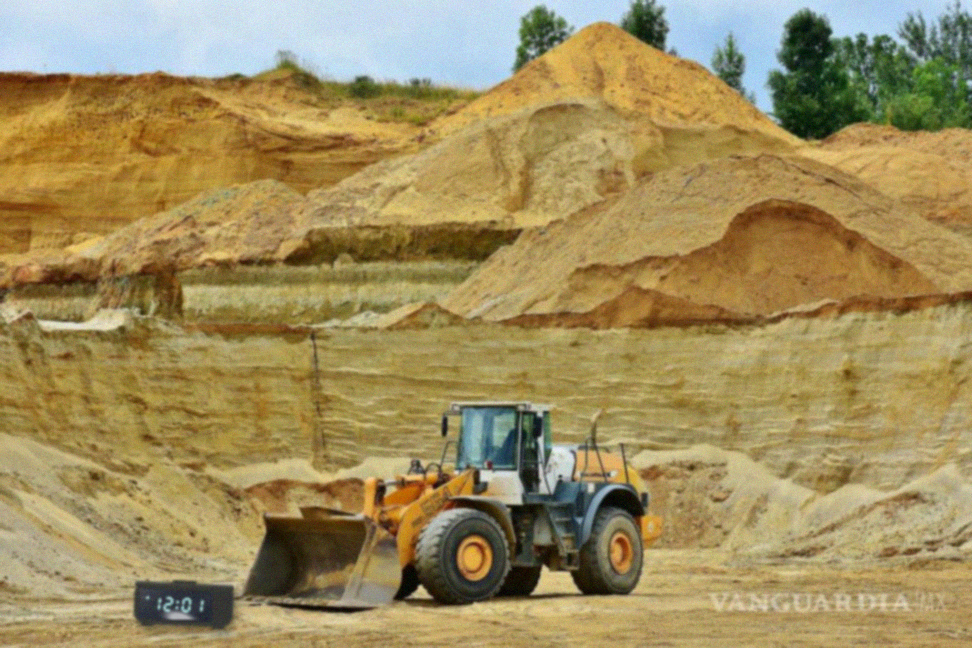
12:01
